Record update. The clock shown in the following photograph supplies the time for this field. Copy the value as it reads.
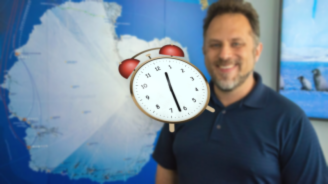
12:32
